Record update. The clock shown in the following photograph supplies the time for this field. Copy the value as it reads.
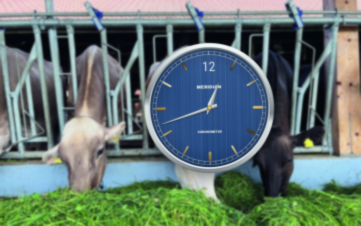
12:42
